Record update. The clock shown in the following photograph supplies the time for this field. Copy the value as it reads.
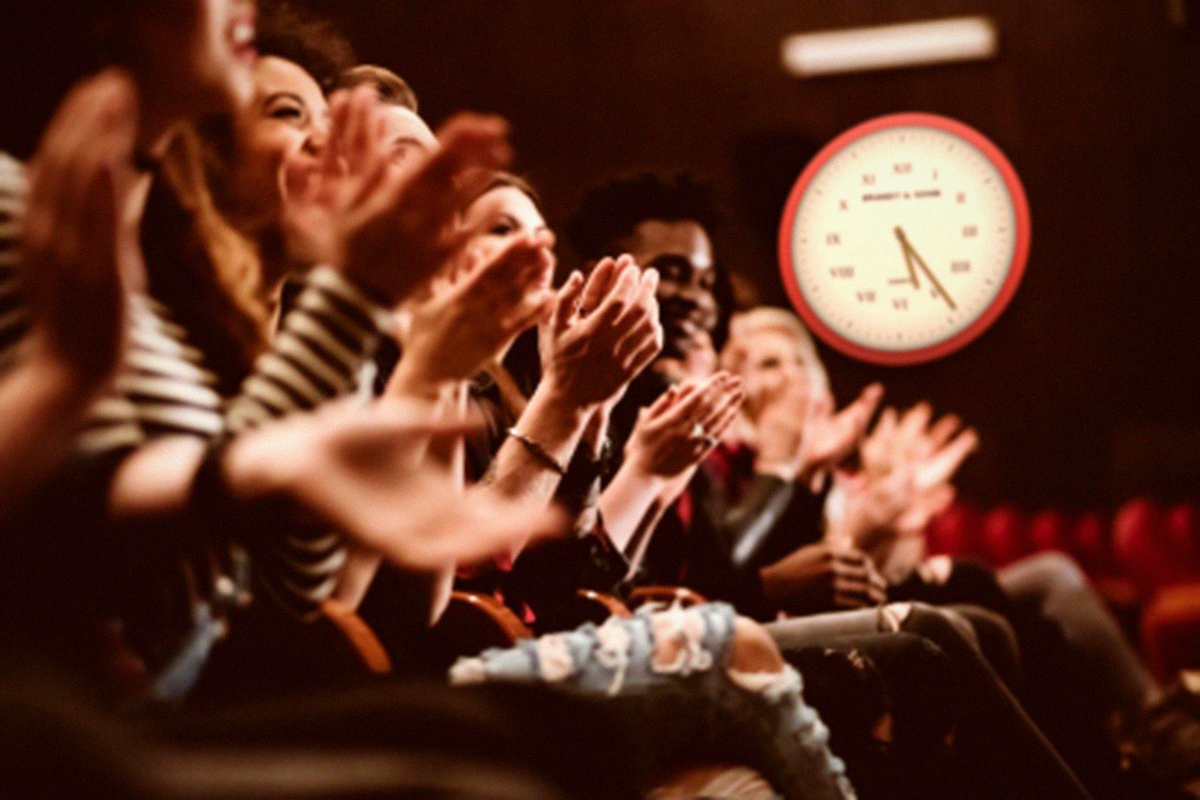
5:24
